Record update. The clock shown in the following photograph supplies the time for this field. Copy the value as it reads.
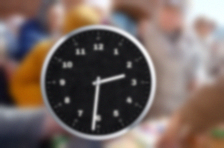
2:31
